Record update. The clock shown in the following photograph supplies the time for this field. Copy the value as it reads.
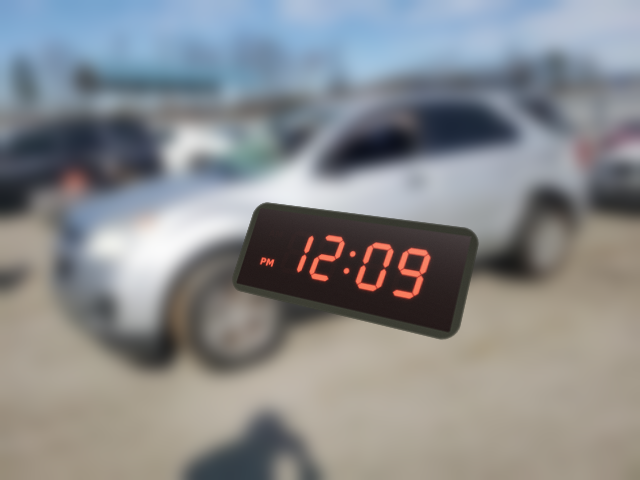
12:09
